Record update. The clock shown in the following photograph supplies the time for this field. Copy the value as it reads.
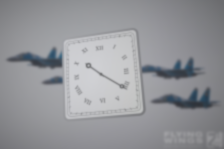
10:21
